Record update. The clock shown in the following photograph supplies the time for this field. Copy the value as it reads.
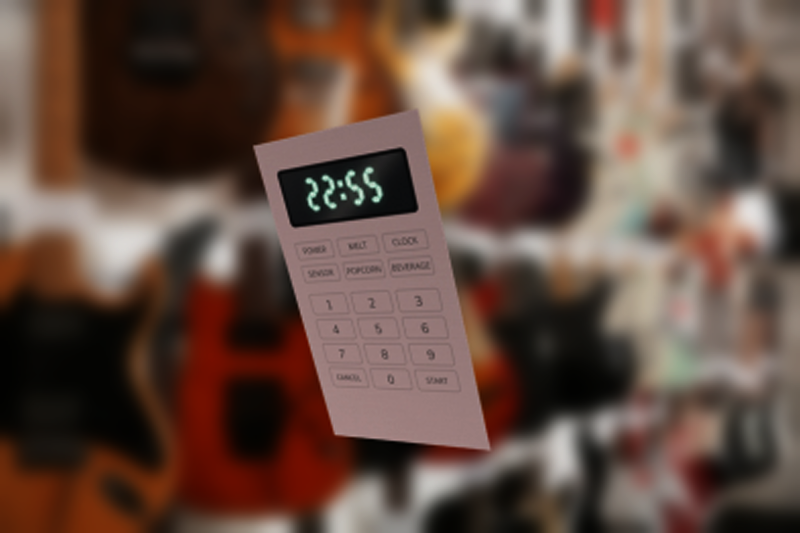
22:55
